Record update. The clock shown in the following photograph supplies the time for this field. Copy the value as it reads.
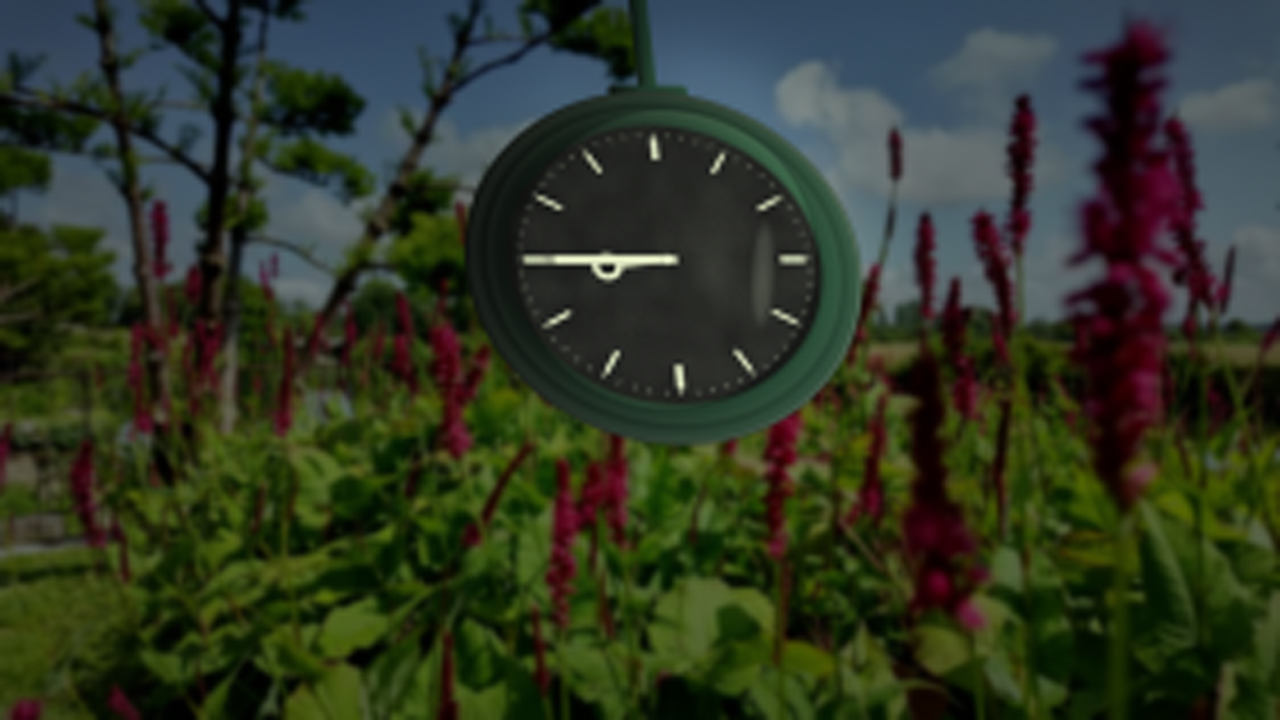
8:45
